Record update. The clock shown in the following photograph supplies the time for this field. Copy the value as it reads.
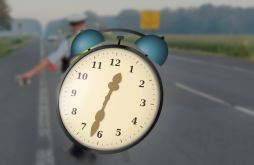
12:32
